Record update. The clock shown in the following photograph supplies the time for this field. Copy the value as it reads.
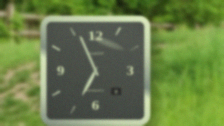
6:56
